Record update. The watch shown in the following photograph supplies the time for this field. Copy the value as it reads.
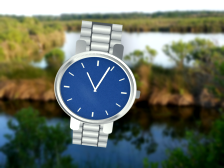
11:04
